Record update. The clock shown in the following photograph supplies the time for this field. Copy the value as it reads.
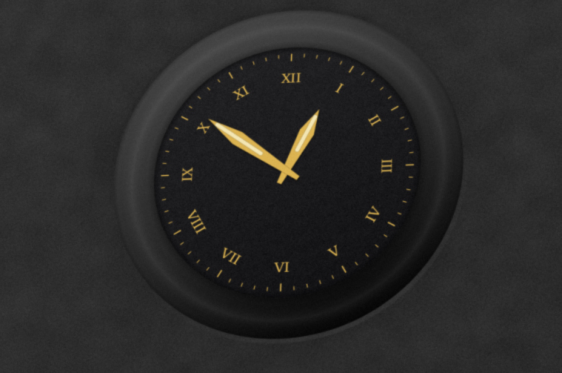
12:51
